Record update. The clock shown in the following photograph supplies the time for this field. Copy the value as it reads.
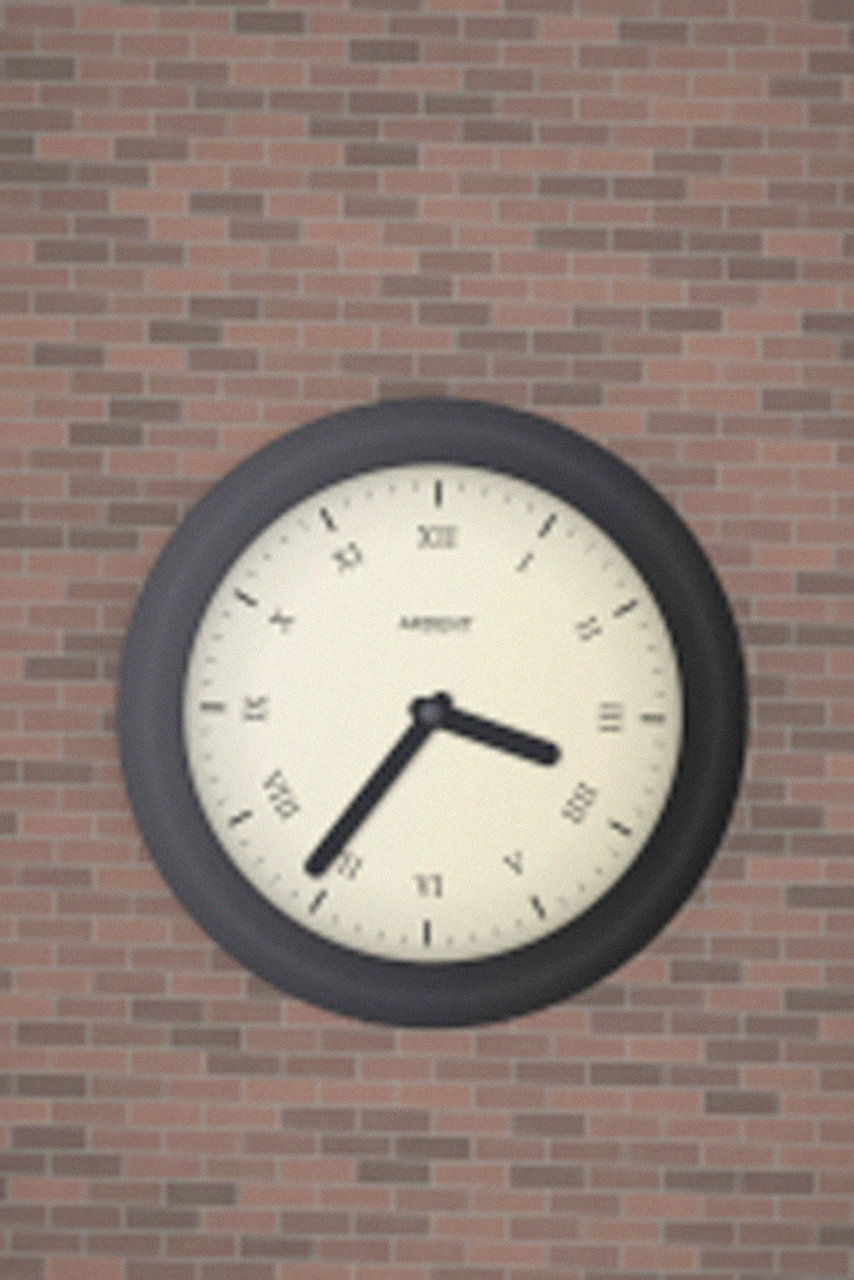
3:36
